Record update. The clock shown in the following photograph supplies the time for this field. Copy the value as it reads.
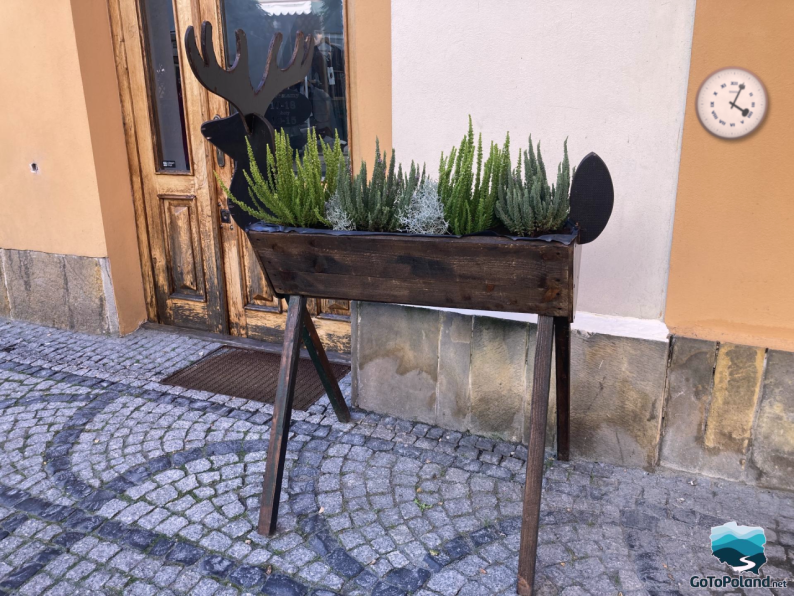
4:04
